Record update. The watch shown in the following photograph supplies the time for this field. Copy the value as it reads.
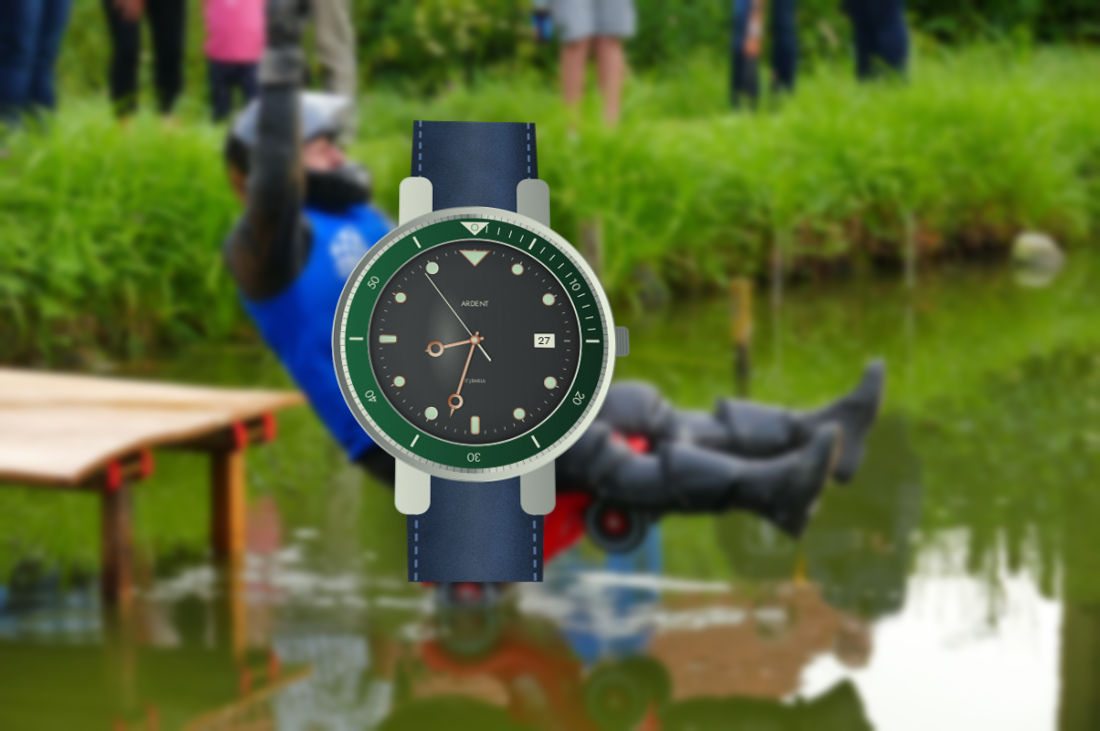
8:32:54
